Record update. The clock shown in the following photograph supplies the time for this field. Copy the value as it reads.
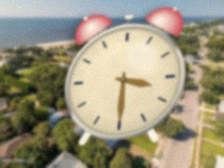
3:30
